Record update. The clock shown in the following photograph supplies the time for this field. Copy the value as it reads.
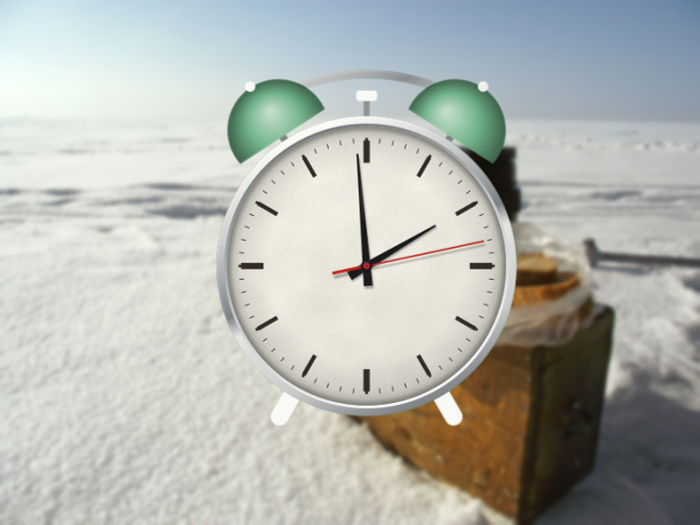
1:59:13
